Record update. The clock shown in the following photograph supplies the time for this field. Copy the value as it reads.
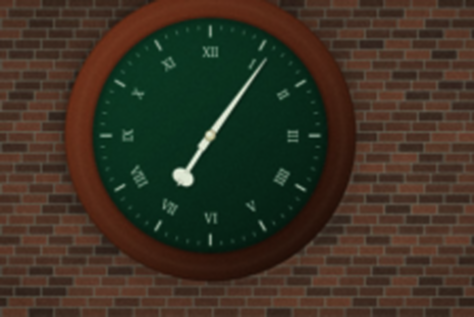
7:06
